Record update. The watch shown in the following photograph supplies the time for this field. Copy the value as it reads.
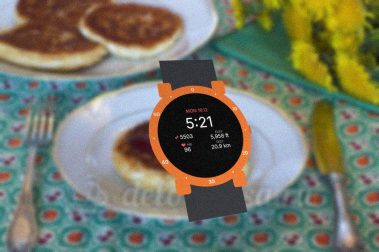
5:21
